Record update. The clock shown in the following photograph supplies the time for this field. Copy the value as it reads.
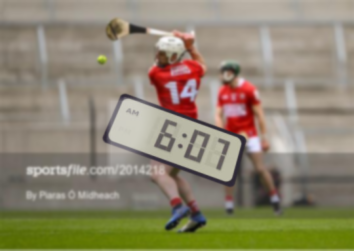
6:07
